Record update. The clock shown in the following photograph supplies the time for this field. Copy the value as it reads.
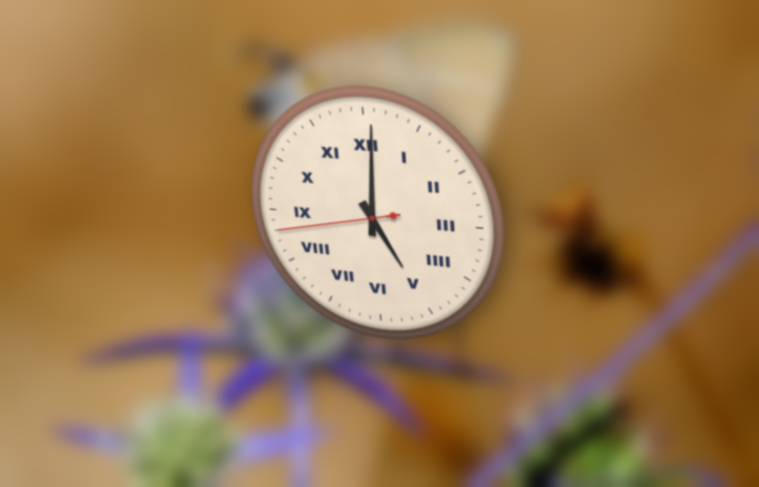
5:00:43
